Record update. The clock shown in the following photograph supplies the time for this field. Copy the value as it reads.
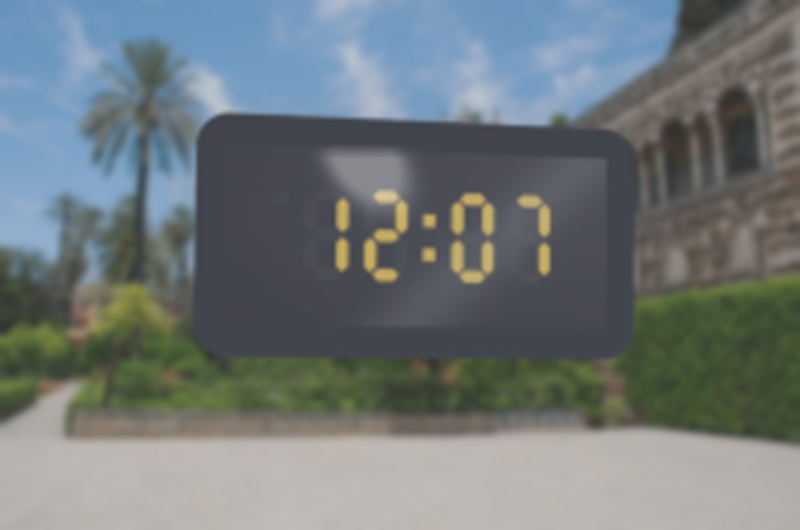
12:07
